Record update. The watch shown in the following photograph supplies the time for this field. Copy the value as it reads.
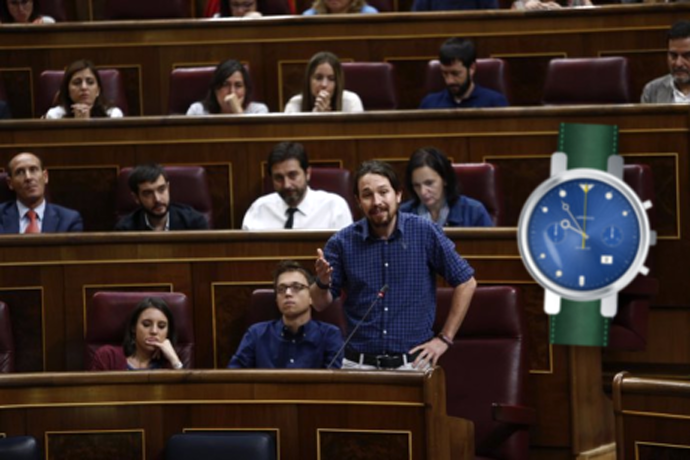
9:54
